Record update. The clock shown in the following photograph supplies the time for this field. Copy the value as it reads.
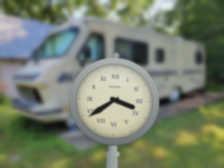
3:39
